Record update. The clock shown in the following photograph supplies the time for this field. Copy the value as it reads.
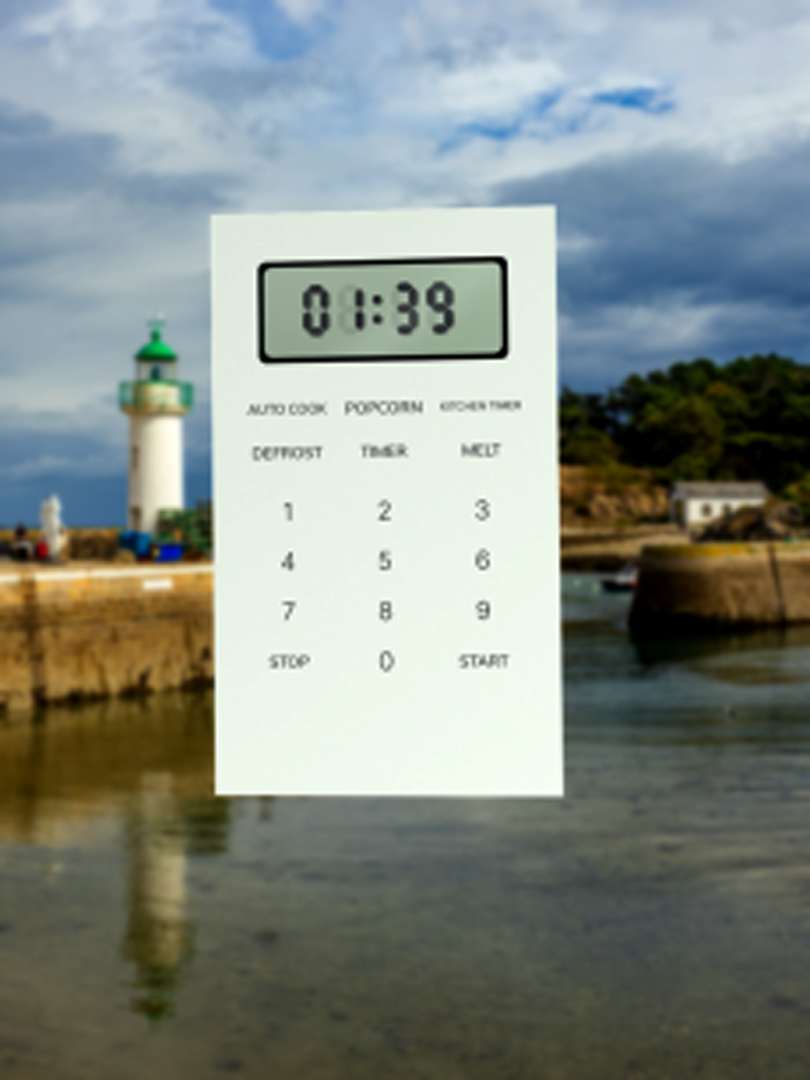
1:39
